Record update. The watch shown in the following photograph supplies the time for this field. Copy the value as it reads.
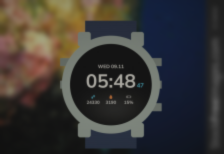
5:48
